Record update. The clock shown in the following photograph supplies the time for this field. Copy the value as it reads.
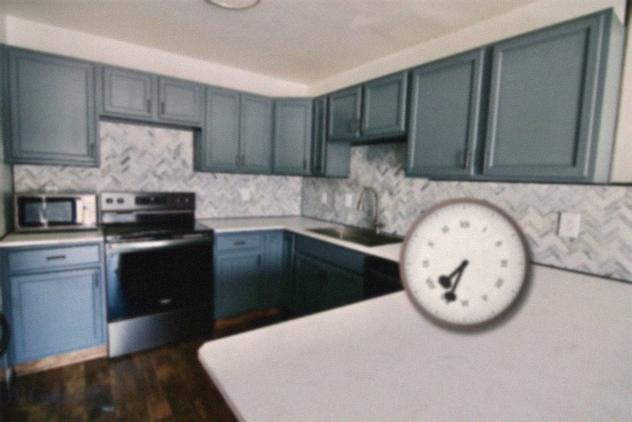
7:34
